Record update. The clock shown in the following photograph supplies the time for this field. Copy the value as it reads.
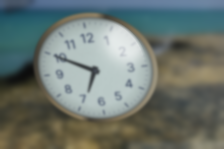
6:50
